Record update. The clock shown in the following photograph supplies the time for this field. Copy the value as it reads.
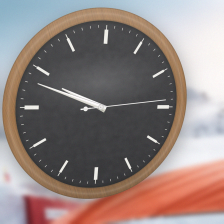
9:48:14
